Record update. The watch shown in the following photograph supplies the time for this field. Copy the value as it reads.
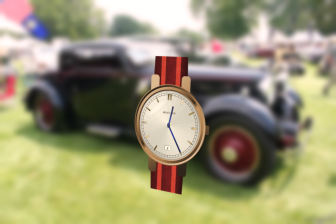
12:25
